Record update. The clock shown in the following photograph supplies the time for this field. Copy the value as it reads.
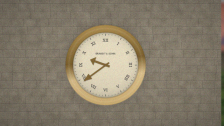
9:39
